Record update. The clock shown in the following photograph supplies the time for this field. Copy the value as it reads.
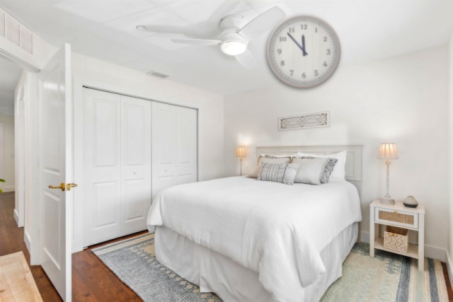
11:53
